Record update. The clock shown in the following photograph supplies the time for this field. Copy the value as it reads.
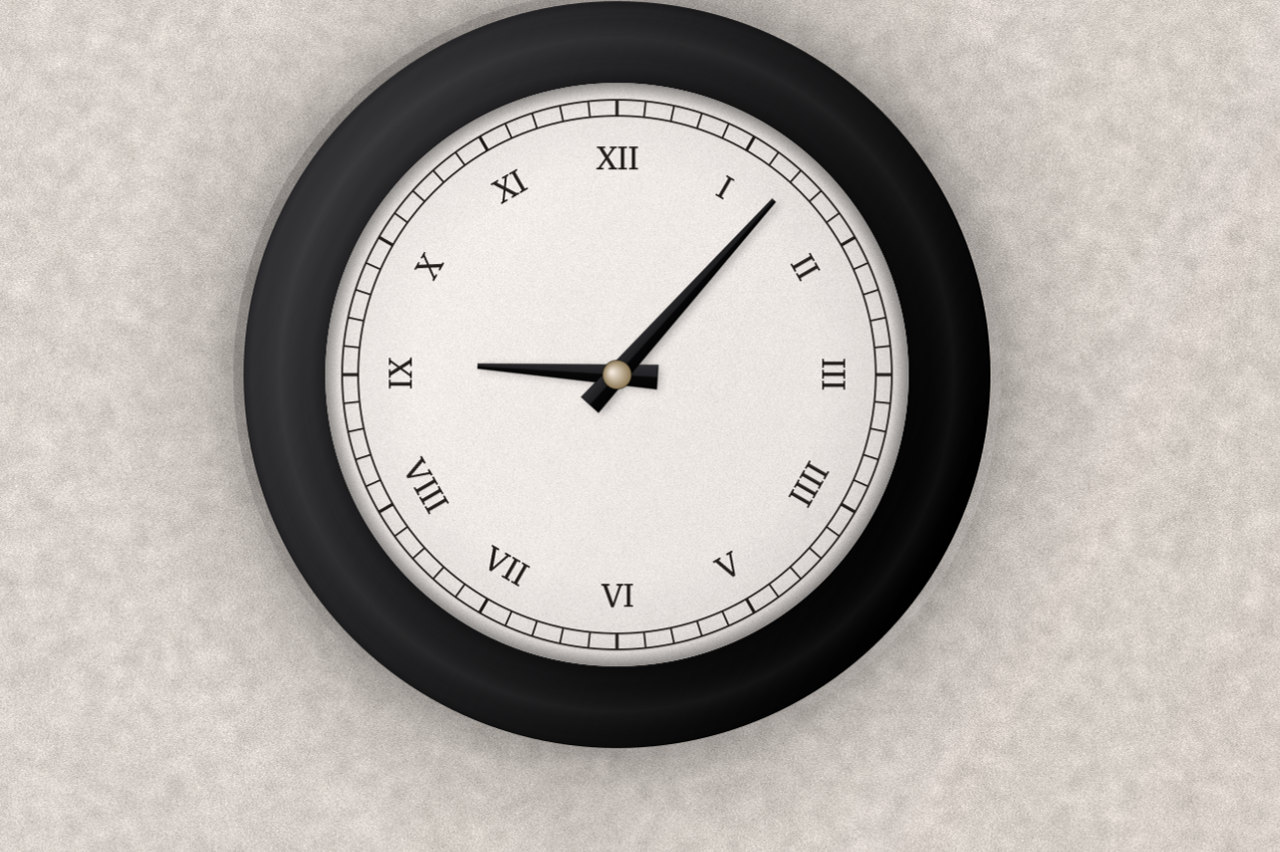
9:07
